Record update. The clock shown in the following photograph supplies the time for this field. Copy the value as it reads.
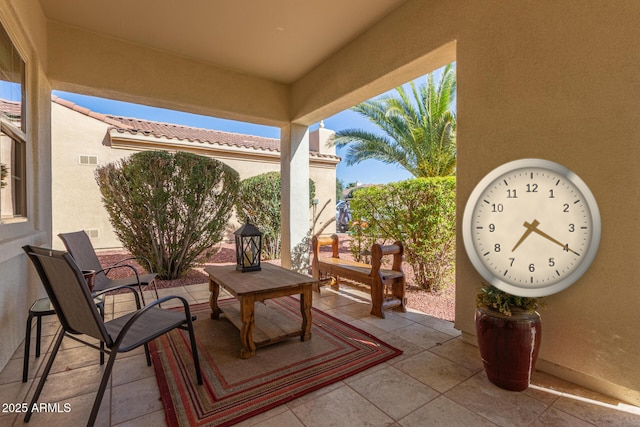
7:20
